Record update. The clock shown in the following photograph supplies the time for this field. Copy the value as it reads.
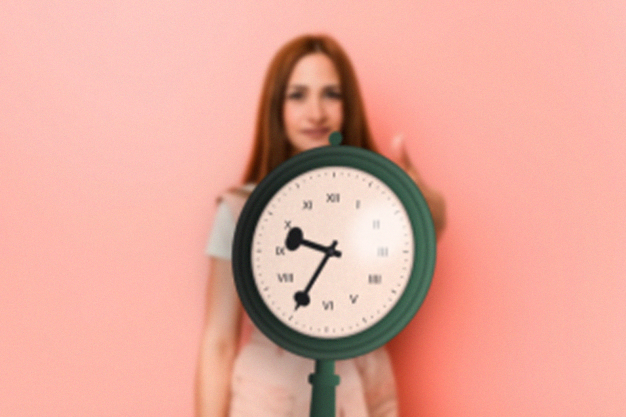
9:35
